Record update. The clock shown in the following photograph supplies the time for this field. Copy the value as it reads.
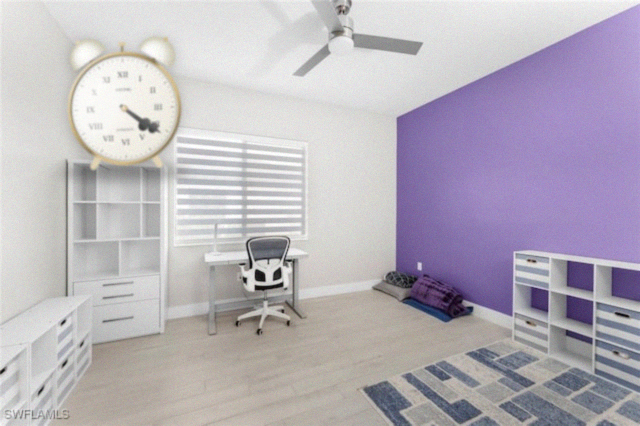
4:21
